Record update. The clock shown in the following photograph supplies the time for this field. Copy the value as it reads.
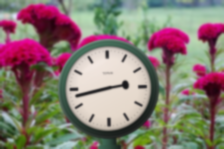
2:43
